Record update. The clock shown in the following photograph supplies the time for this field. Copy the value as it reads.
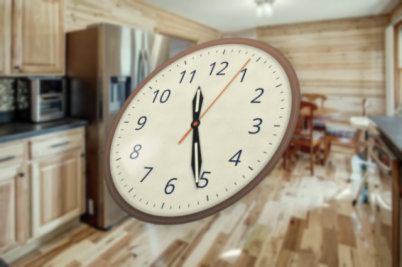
11:26:04
